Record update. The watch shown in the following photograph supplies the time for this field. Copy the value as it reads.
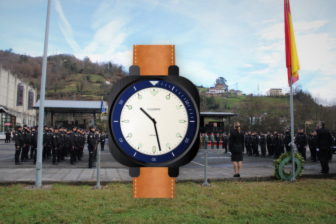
10:28
